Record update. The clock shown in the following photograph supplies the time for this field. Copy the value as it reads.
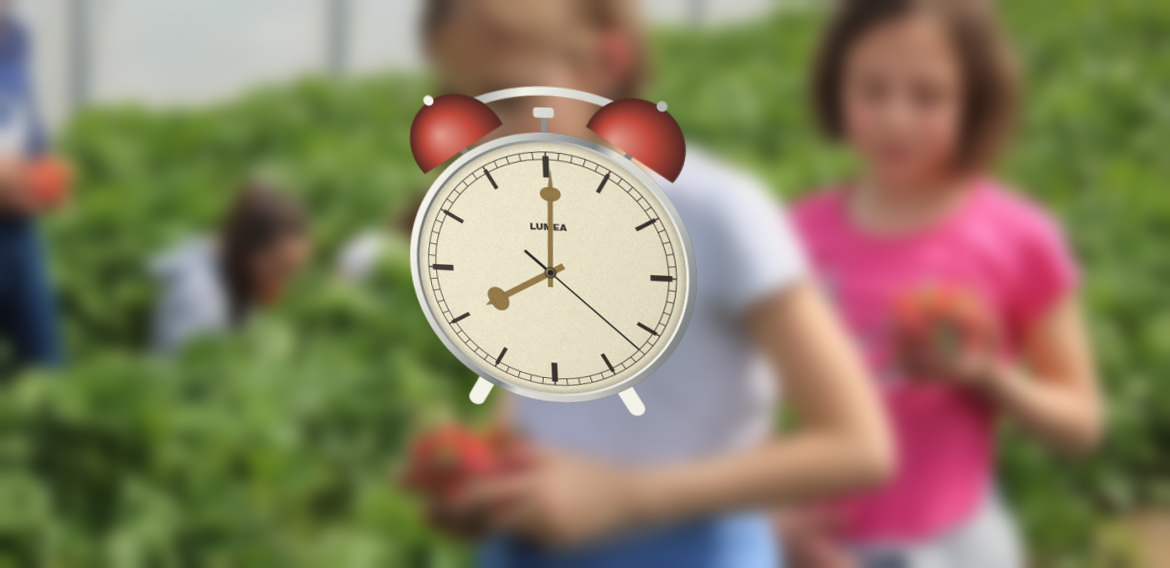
8:00:22
